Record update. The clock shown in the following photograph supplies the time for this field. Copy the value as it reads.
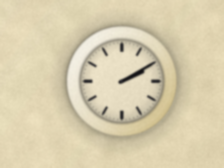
2:10
